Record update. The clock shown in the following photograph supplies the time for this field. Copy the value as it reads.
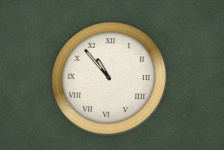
10:53
